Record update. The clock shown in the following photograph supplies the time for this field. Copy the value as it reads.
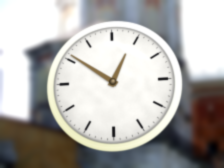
12:51
